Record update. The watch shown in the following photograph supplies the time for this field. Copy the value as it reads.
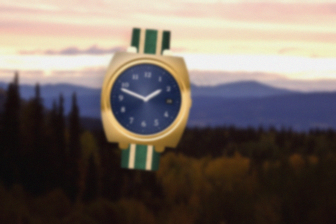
1:48
